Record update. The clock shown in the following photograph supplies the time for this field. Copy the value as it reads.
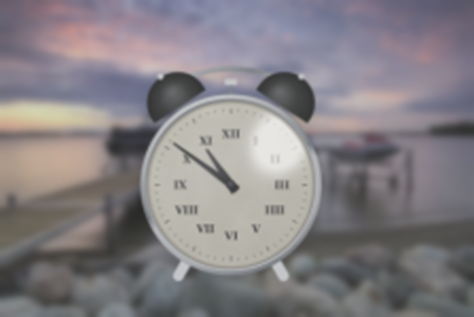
10:51
